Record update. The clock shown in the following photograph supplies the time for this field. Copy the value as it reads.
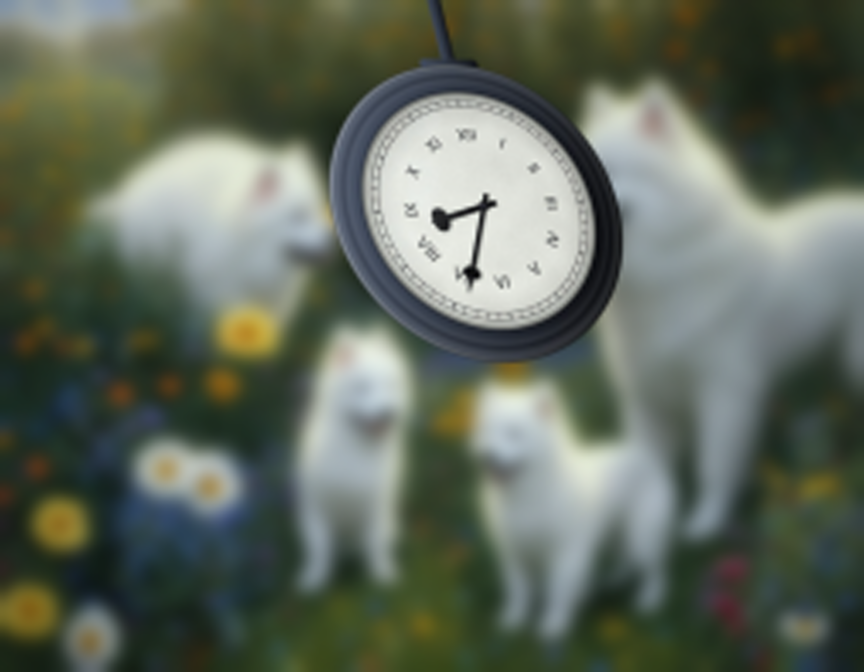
8:34
